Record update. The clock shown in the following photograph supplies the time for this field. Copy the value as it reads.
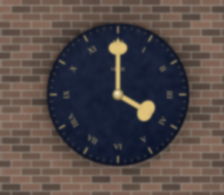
4:00
